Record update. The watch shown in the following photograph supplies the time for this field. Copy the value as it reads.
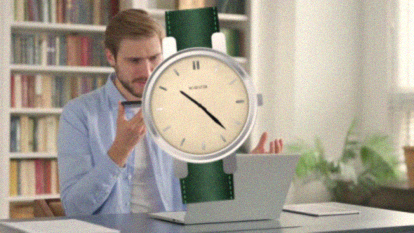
10:23
